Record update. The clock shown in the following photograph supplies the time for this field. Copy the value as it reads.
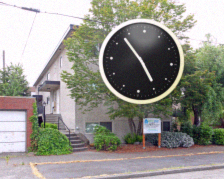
4:53
